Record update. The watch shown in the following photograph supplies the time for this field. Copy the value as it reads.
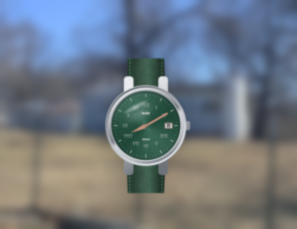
8:10
